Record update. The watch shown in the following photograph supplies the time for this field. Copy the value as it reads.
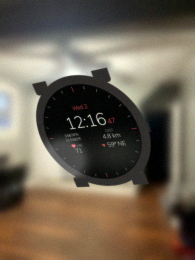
12:16
